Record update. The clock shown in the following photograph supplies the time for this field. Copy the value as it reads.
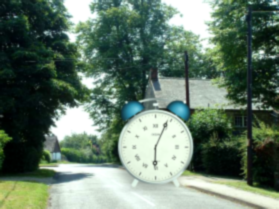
6:04
